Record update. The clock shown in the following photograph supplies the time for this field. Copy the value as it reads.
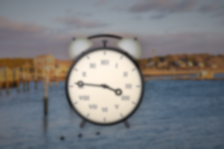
3:46
